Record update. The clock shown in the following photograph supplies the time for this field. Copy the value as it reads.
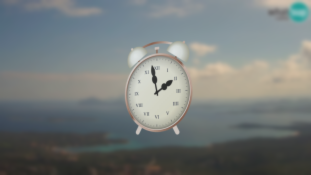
1:58
